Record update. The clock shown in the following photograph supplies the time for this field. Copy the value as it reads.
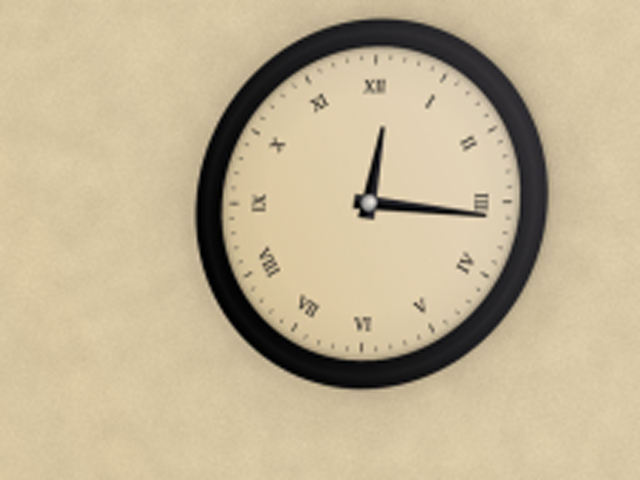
12:16
